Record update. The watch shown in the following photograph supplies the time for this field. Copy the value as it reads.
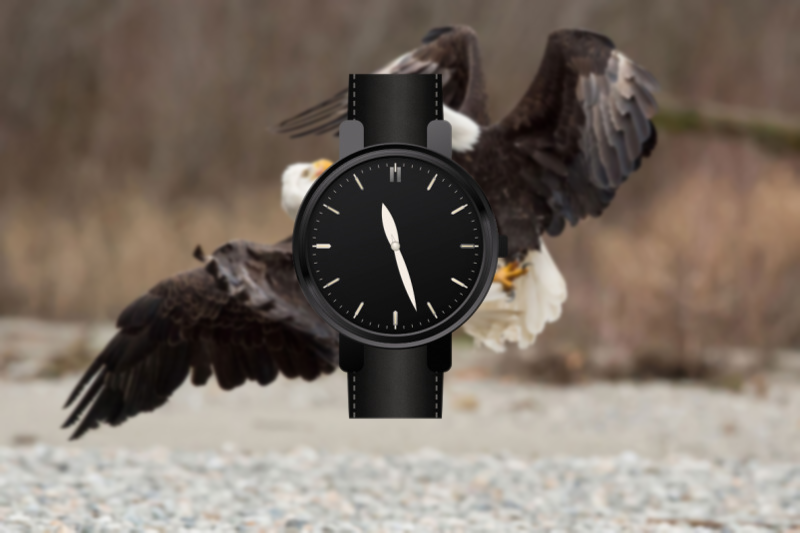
11:27
